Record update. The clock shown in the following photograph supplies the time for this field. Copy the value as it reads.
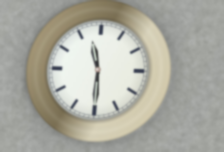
11:30
